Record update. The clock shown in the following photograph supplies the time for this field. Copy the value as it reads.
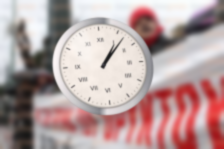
1:07
